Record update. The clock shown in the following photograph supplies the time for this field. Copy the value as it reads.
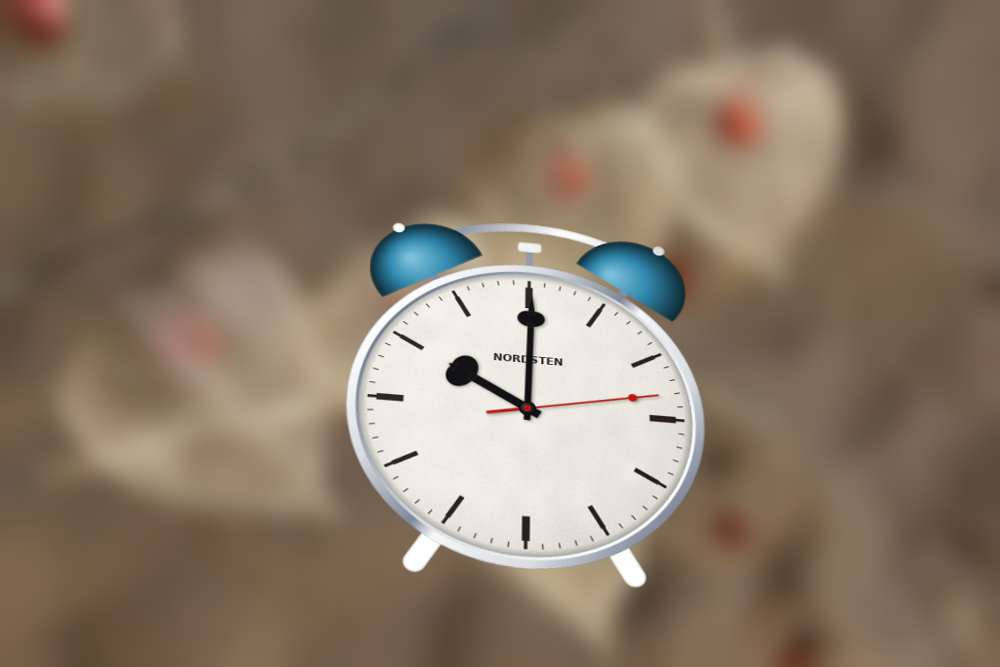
10:00:13
